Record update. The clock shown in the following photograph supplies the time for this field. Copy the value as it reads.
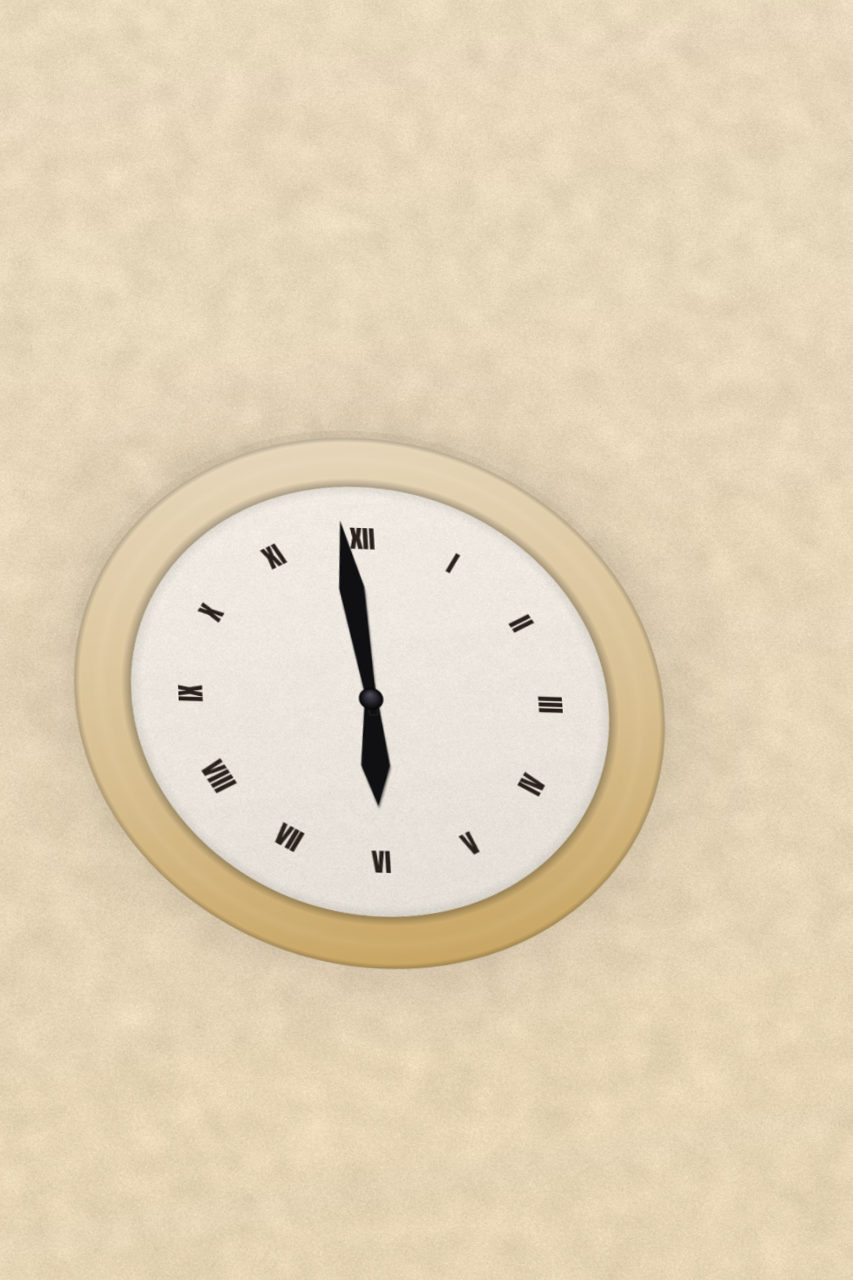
5:59
